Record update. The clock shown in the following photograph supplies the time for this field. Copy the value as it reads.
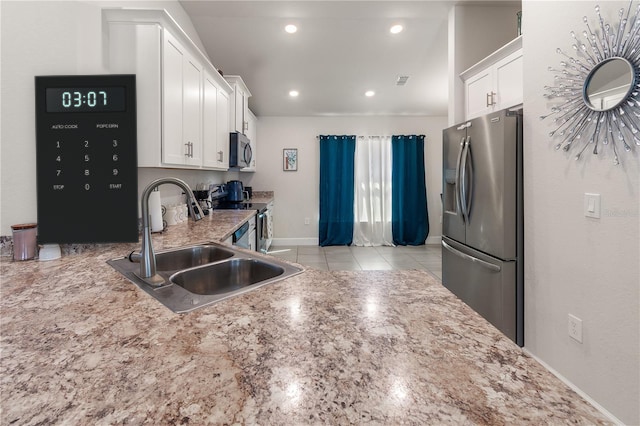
3:07
